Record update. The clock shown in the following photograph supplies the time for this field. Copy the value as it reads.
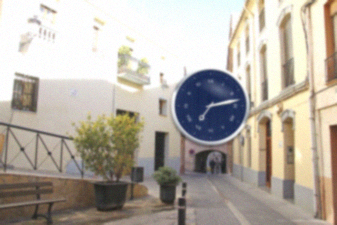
7:13
